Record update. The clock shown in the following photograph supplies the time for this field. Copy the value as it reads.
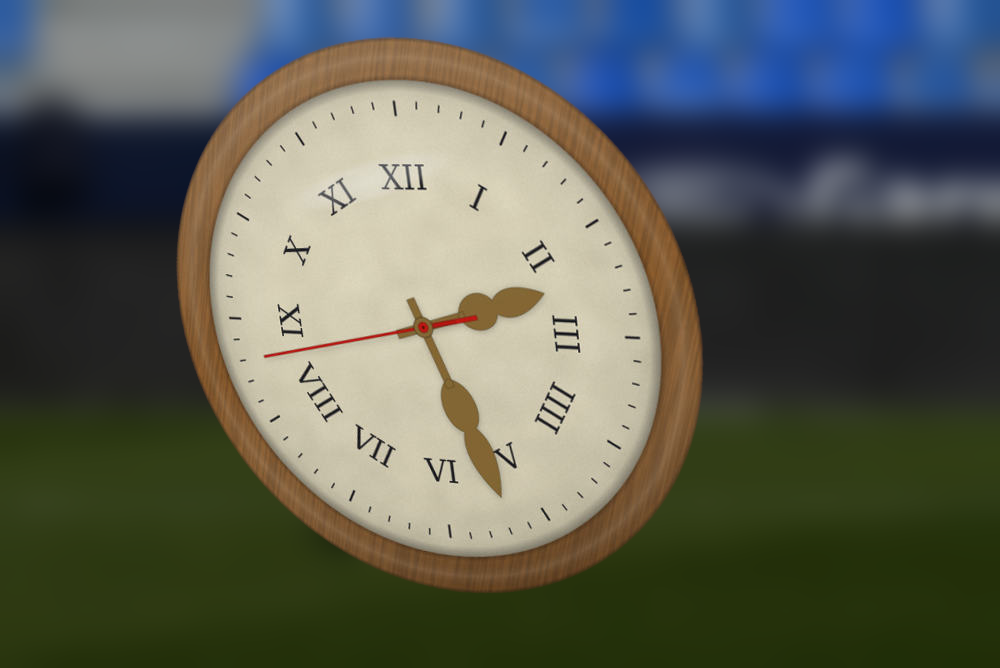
2:26:43
